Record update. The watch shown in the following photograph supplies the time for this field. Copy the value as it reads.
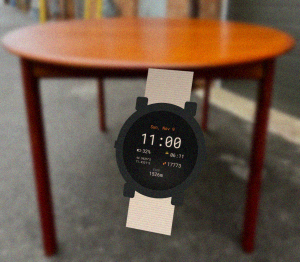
11:00
